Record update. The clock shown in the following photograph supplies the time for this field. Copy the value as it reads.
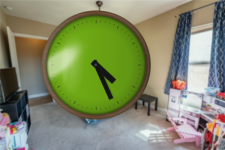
4:26
